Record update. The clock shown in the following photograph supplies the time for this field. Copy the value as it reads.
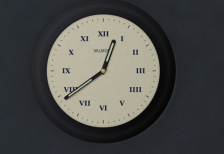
12:39
